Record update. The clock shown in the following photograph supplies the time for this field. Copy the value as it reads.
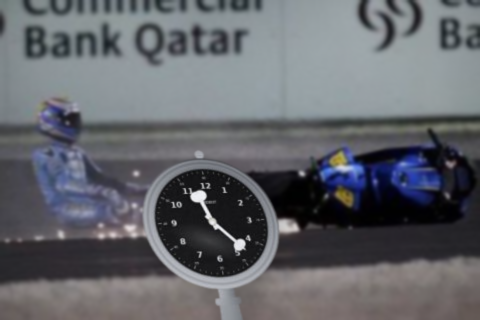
11:23
